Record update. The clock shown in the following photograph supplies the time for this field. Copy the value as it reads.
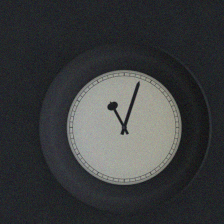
11:03
